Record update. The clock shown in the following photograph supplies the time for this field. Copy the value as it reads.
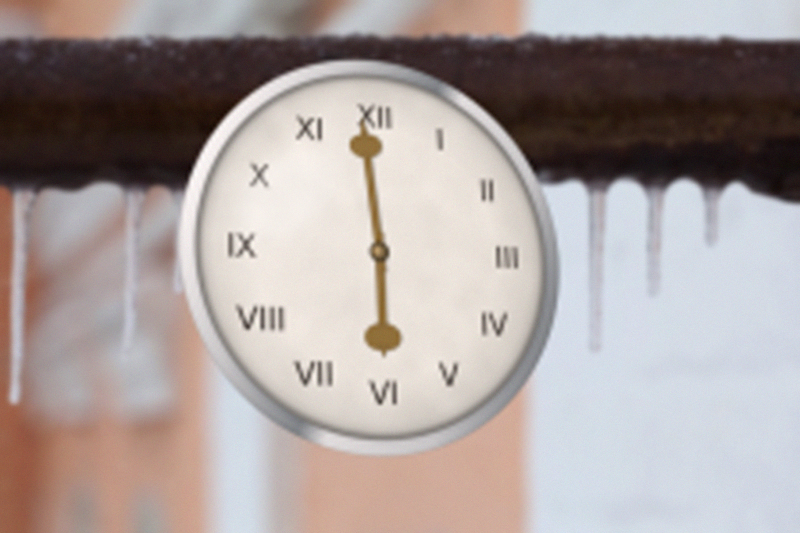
5:59
